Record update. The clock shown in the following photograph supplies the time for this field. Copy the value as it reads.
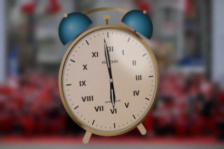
5:59
